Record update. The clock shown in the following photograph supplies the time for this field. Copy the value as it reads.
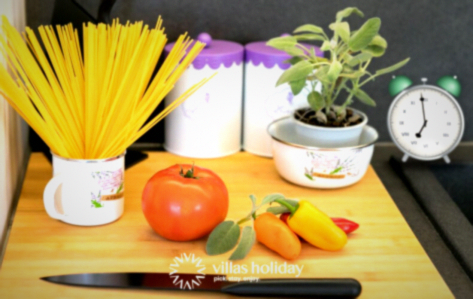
6:59
